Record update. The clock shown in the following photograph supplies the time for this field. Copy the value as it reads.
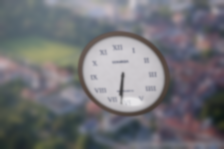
6:32
